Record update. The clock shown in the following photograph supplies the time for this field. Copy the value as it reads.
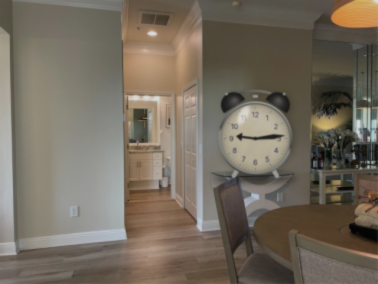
9:14
